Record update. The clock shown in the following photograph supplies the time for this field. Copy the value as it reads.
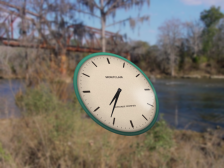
7:36
